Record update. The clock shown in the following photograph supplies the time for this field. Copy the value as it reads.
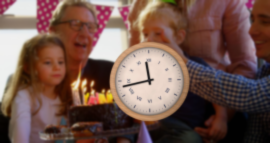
11:43
